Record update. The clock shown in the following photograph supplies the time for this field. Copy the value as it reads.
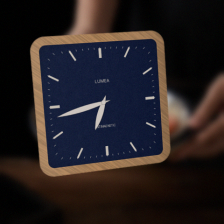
6:43
